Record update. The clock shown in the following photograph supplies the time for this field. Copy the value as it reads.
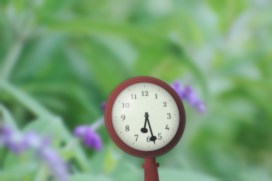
6:28
